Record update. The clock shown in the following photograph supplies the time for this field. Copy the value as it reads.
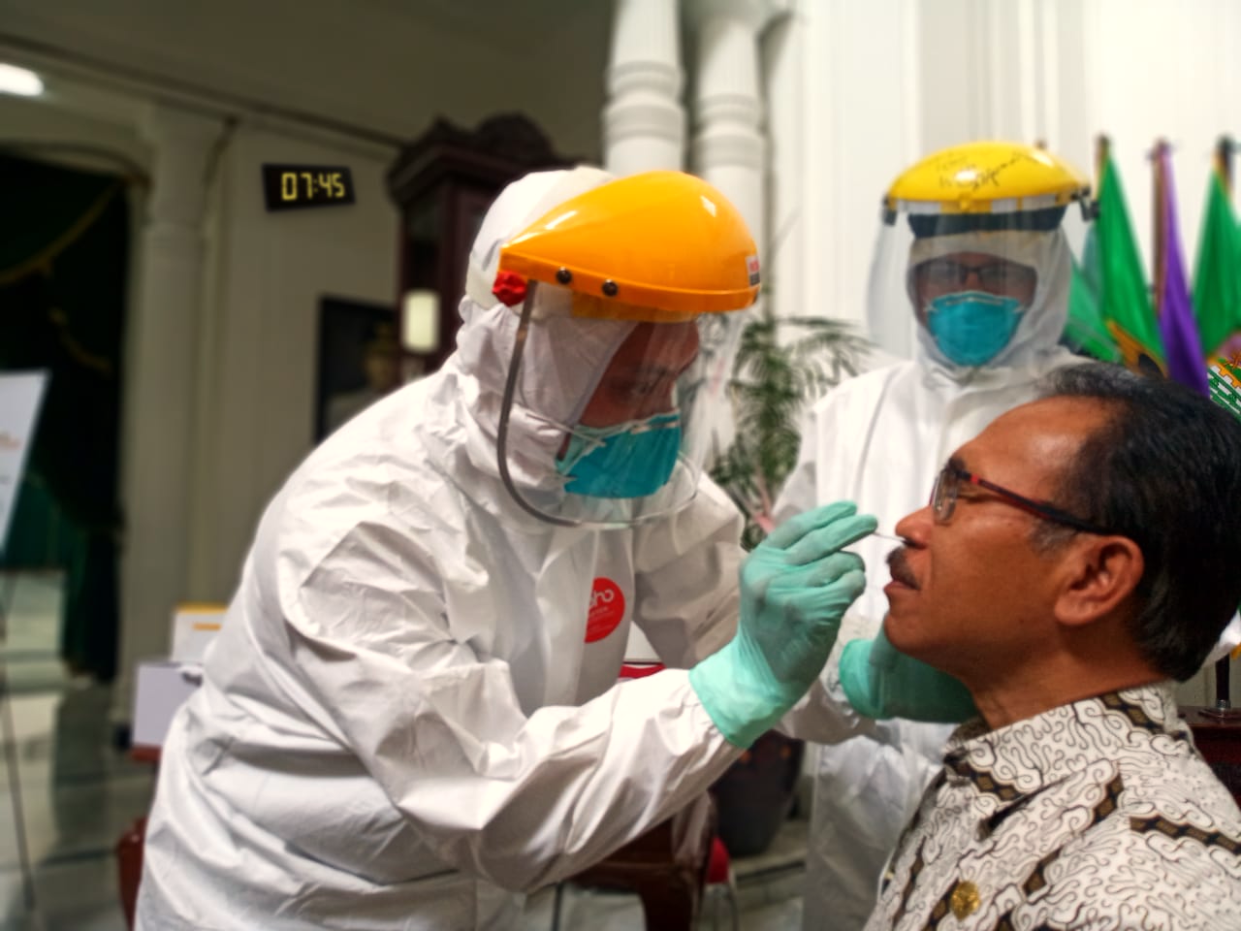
7:45
